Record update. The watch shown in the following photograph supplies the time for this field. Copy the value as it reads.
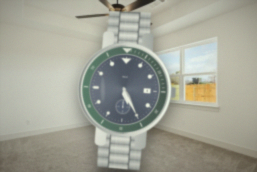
5:25
